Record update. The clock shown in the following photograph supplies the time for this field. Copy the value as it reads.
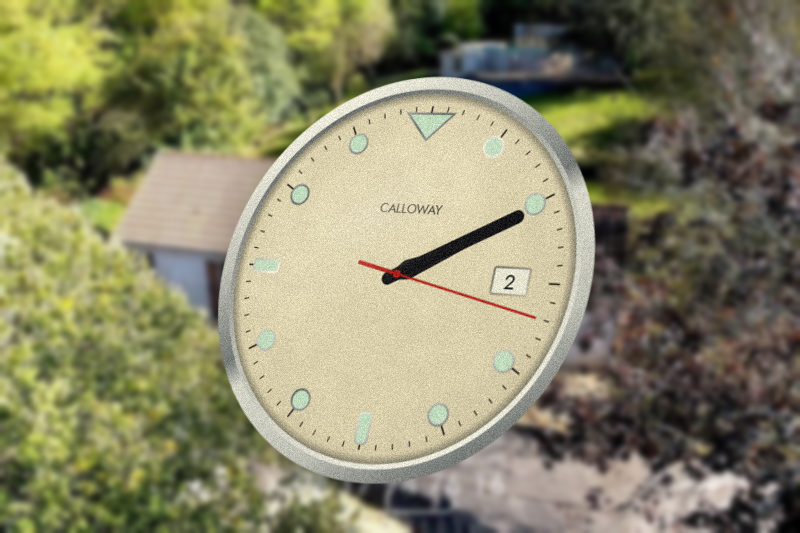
2:10:17
